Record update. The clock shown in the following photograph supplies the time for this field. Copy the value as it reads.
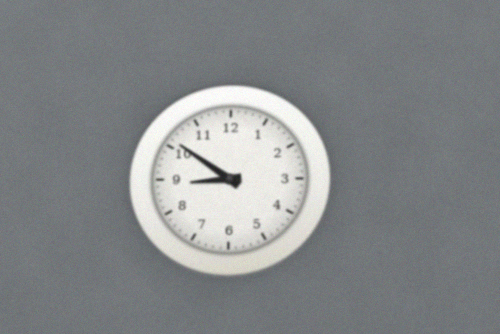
8:51
